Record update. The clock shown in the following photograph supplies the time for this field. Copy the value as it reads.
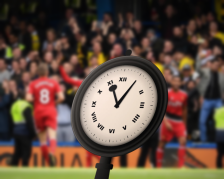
11:05
